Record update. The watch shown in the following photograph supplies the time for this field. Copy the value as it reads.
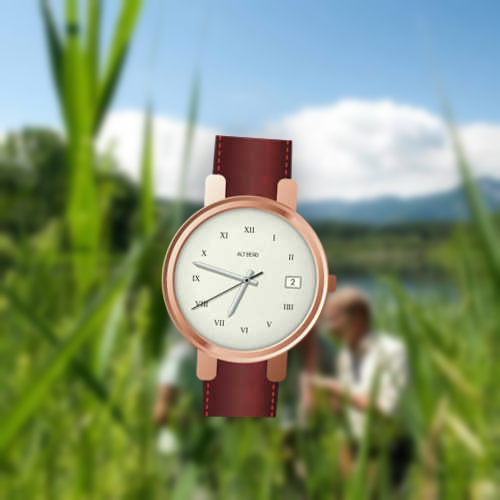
6:47:40
